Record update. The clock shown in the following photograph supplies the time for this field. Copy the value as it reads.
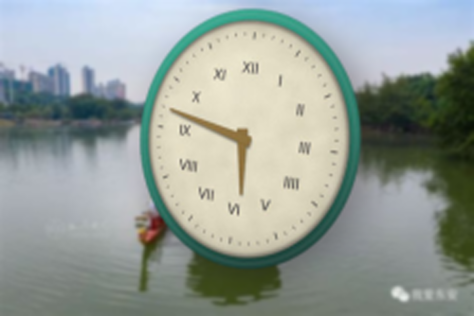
5:47
